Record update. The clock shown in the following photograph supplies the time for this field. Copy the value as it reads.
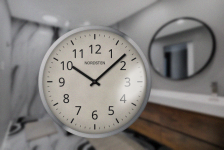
10:08
